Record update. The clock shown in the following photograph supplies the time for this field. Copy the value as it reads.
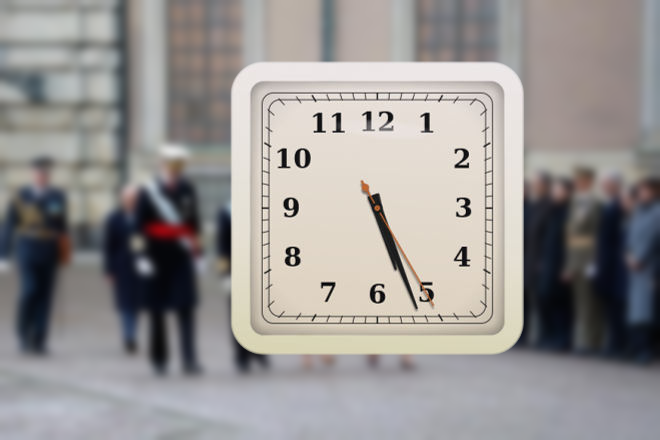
5:26:25
